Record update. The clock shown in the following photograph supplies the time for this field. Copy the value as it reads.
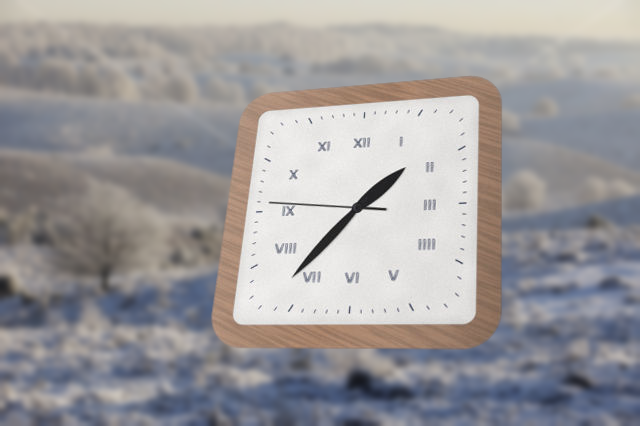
1:36:46
